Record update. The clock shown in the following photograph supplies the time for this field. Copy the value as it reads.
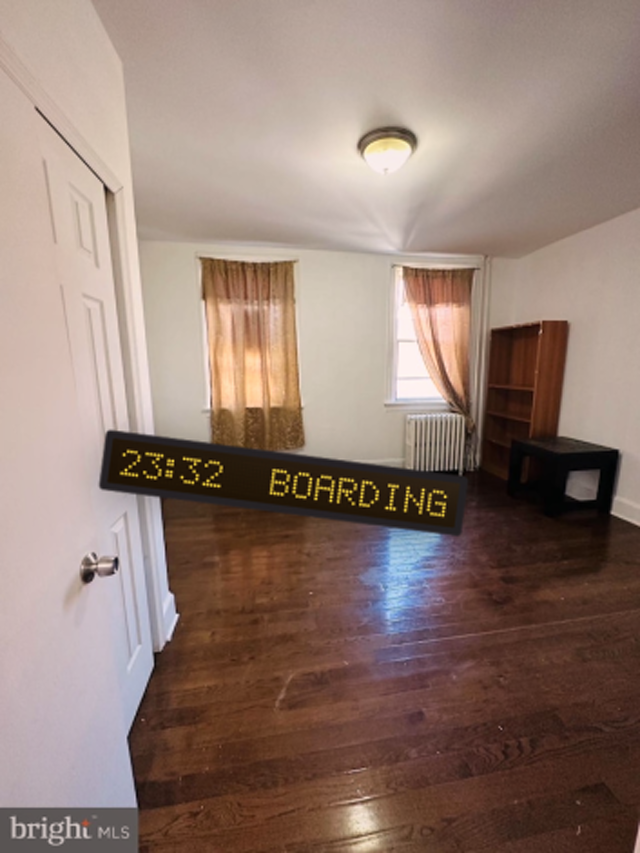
23:32
